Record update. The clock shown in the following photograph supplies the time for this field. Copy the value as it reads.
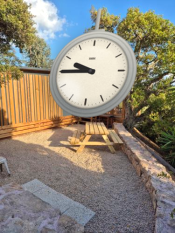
9:45
